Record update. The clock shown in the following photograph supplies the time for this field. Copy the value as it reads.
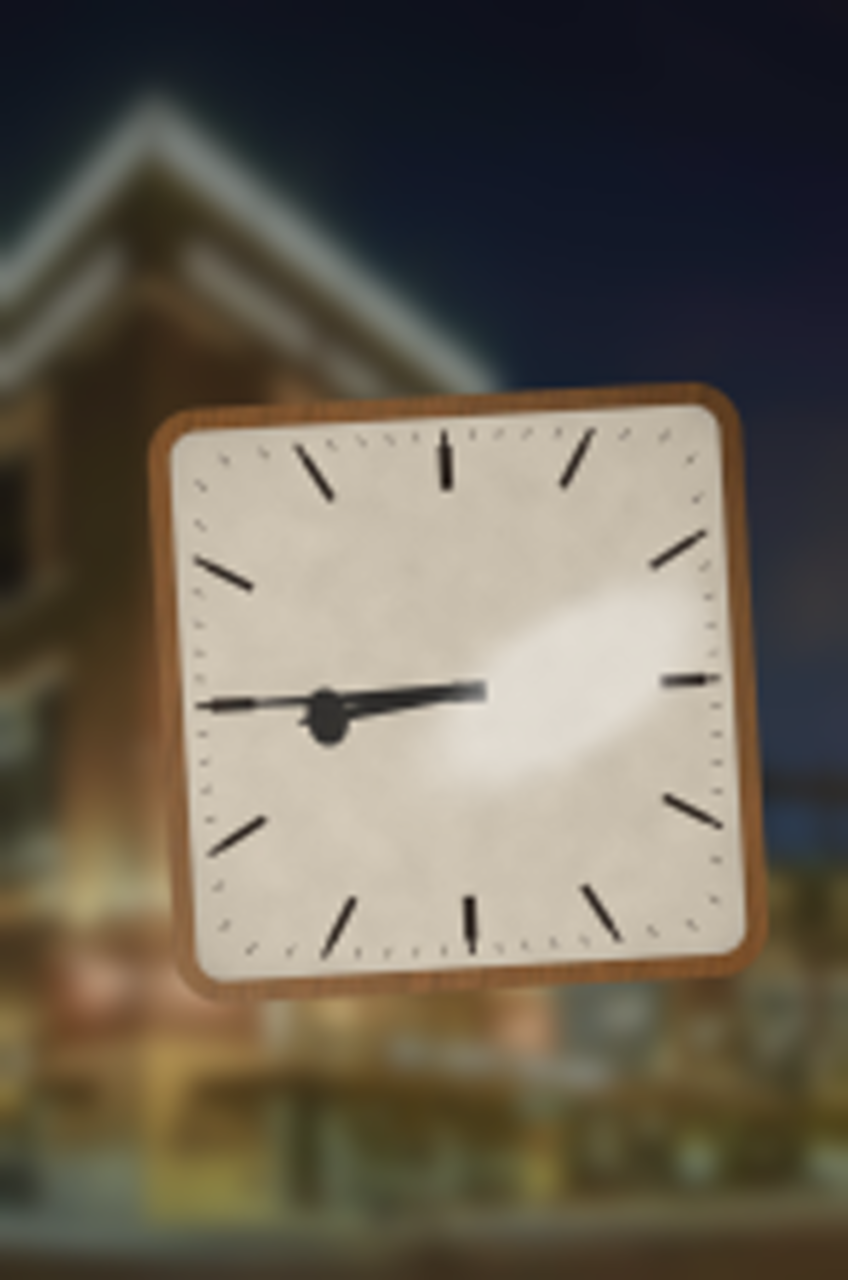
8:45
